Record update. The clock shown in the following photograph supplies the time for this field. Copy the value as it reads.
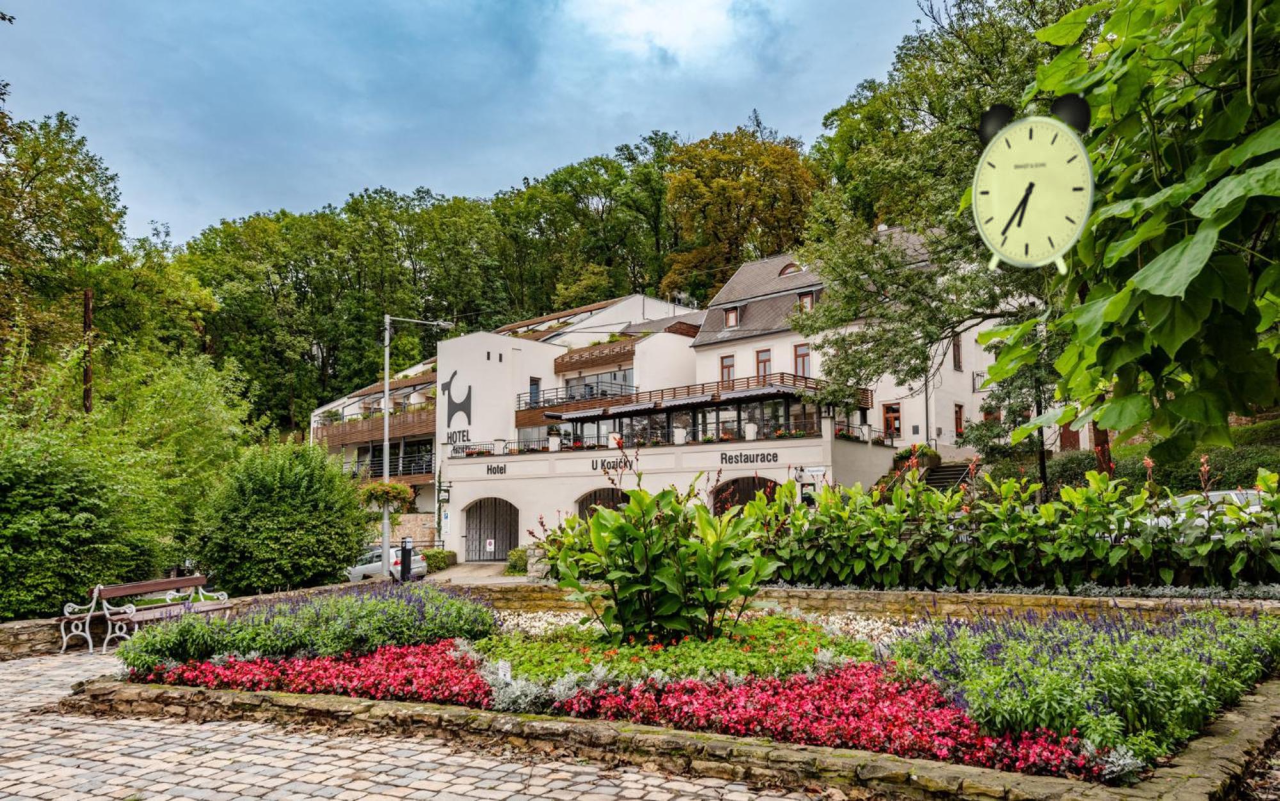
6:36
